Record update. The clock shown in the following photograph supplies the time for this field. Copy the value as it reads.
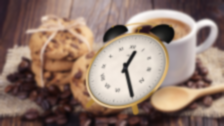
12:25
